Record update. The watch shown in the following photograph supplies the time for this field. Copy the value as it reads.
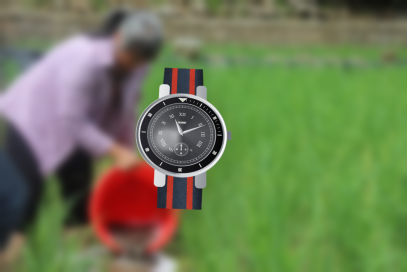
11:11
